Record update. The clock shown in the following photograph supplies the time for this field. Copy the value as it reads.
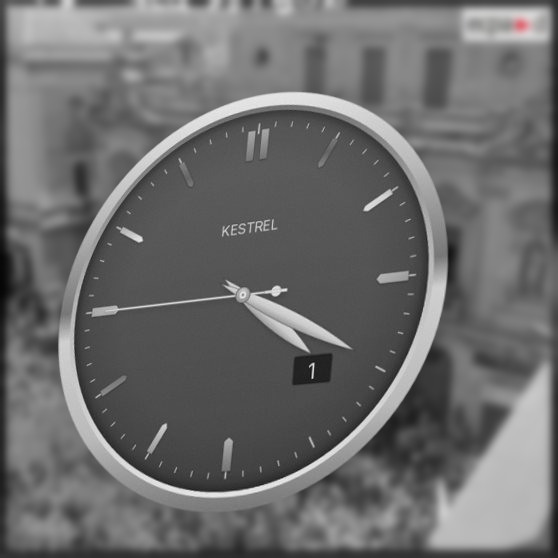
4:19:45
